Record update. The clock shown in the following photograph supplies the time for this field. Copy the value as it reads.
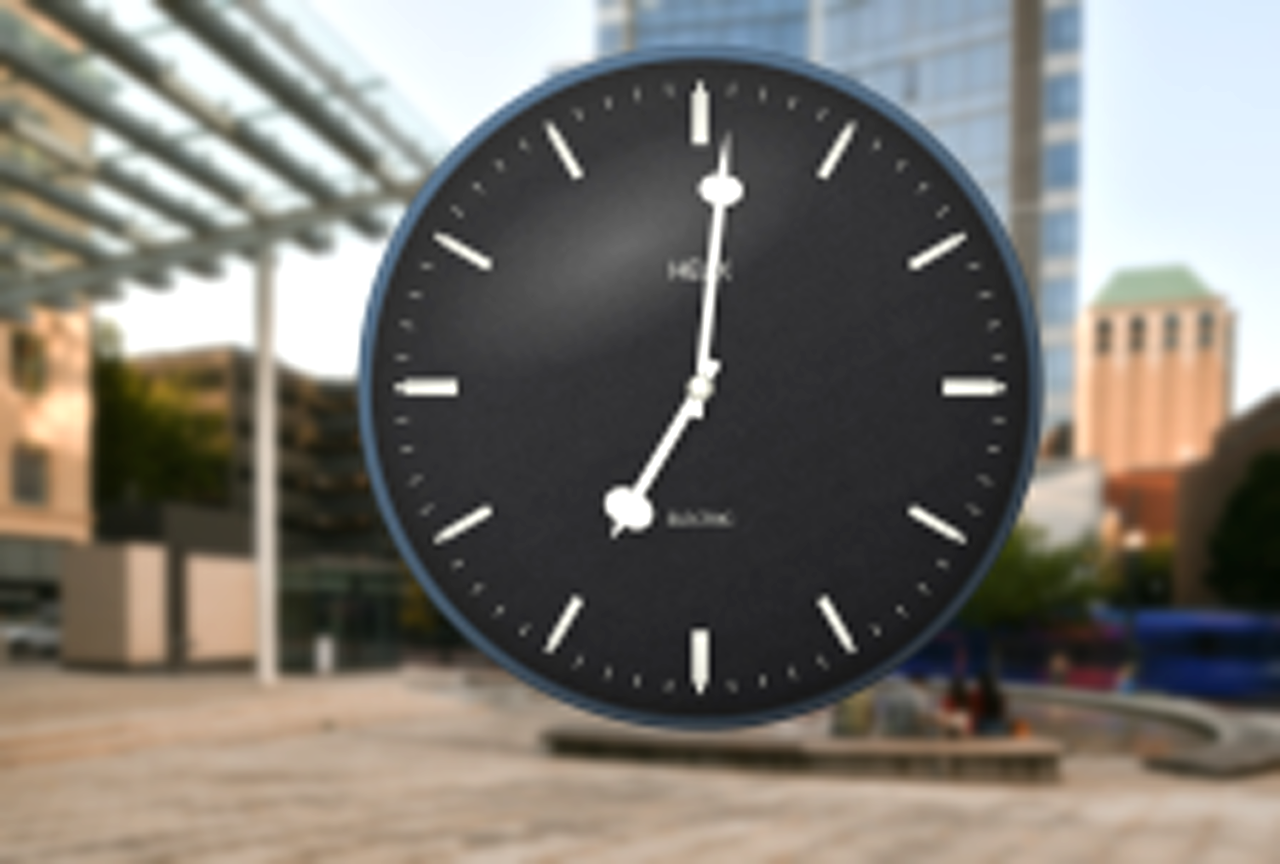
7:01
